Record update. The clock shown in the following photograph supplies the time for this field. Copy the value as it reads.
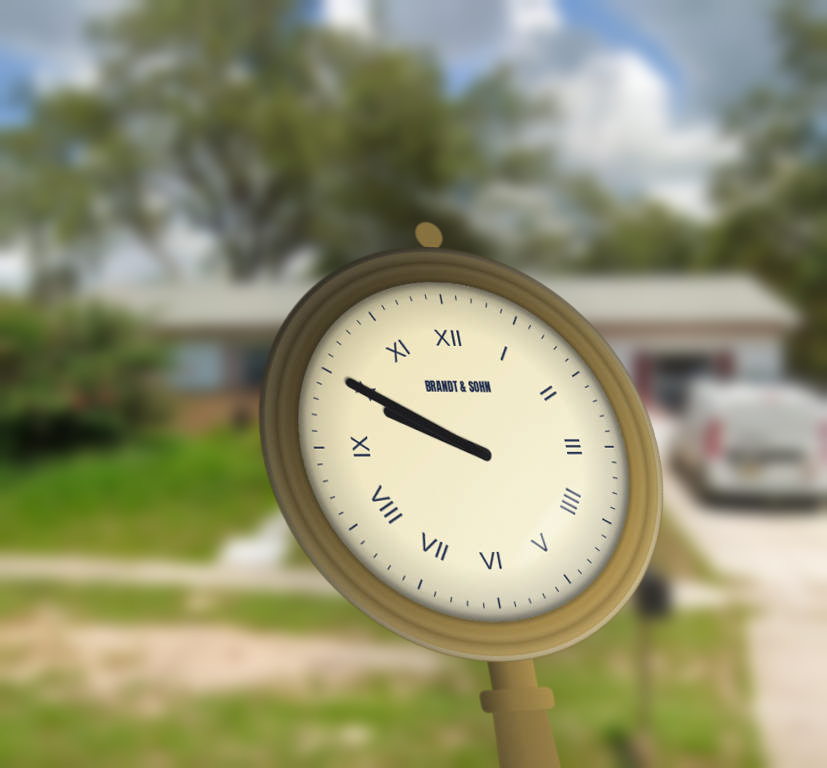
9:50
